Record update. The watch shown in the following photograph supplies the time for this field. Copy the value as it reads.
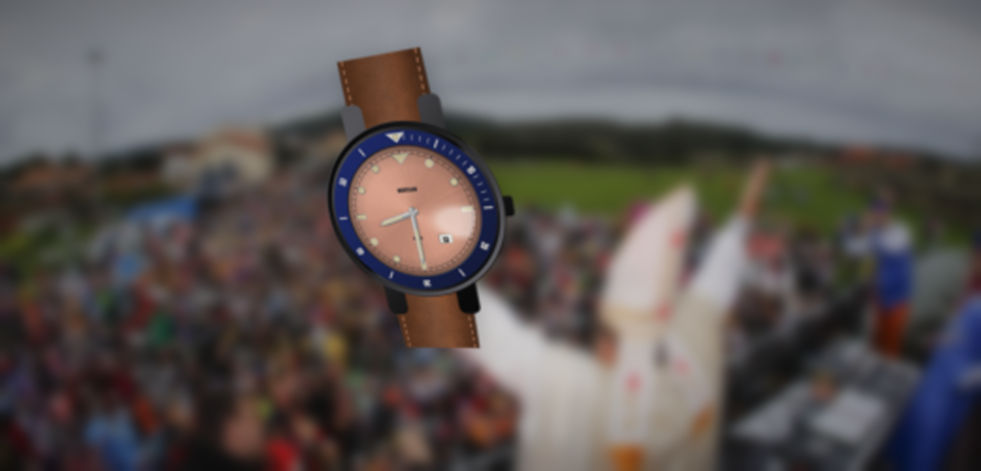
8:30
